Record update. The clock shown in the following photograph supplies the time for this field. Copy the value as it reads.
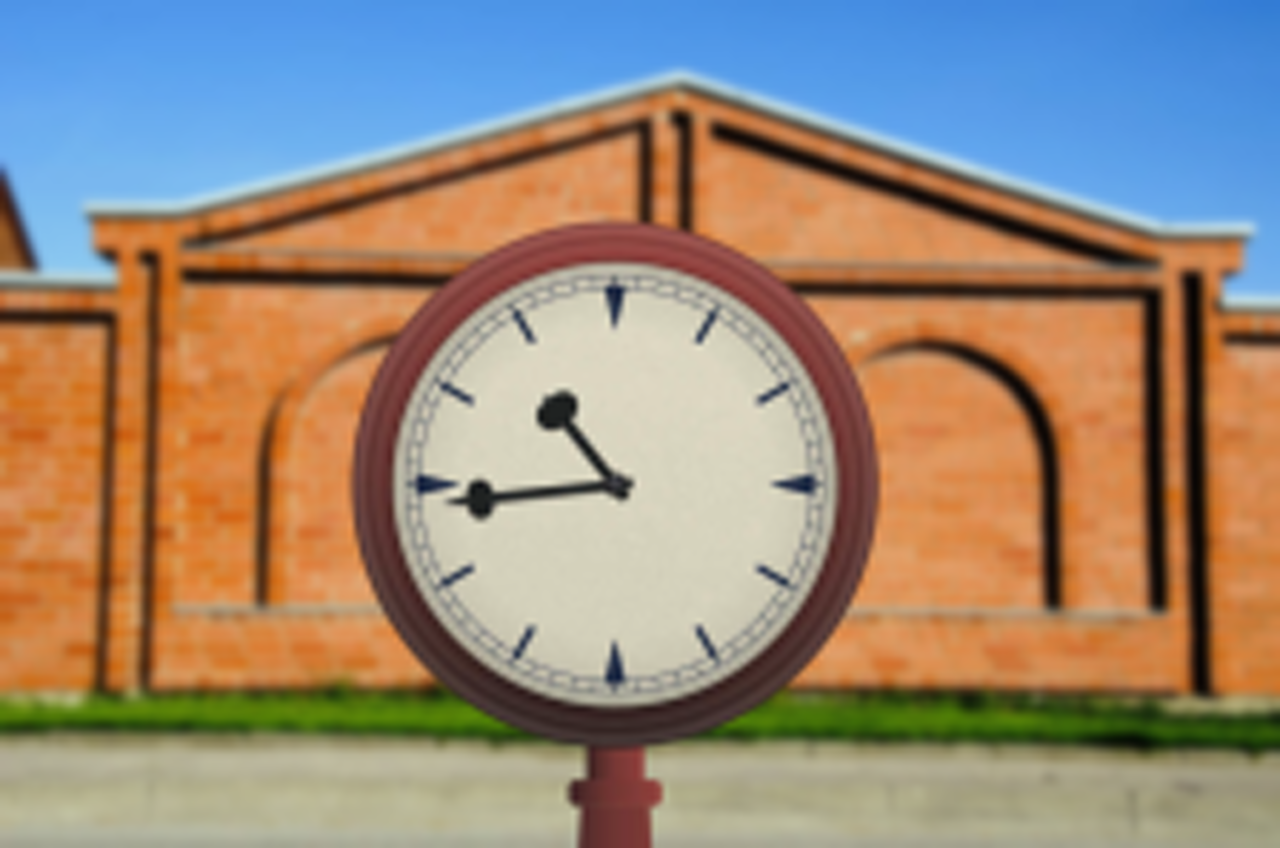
10:44
